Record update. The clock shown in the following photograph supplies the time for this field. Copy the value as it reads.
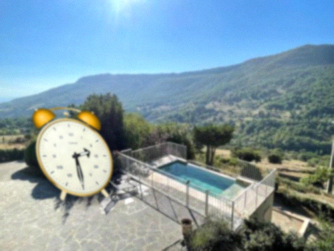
2:30
